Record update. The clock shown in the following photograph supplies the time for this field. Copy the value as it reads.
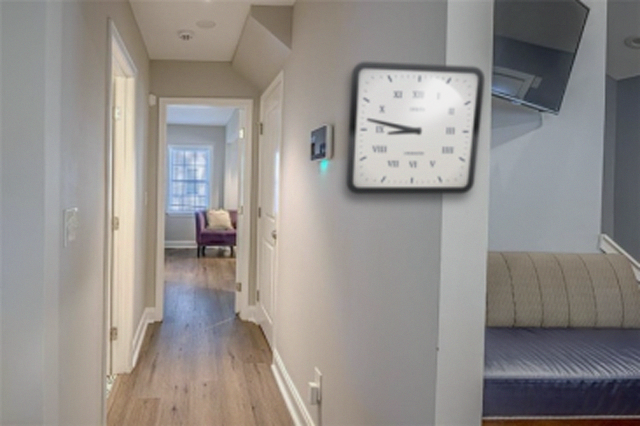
8:47
